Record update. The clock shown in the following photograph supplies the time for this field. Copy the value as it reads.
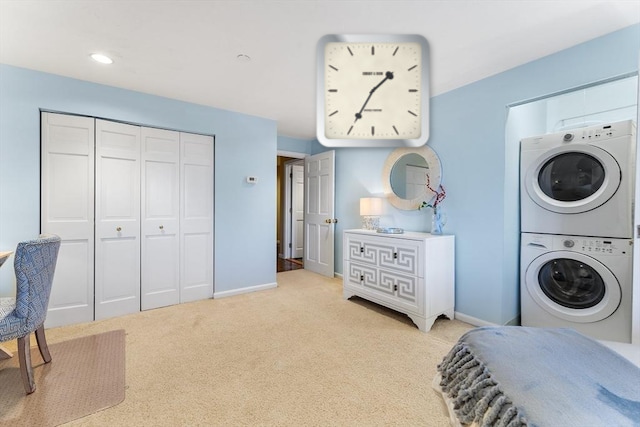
1:35
